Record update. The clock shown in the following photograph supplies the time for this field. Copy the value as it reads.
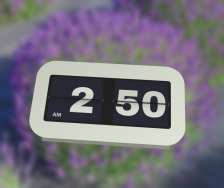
2:50
